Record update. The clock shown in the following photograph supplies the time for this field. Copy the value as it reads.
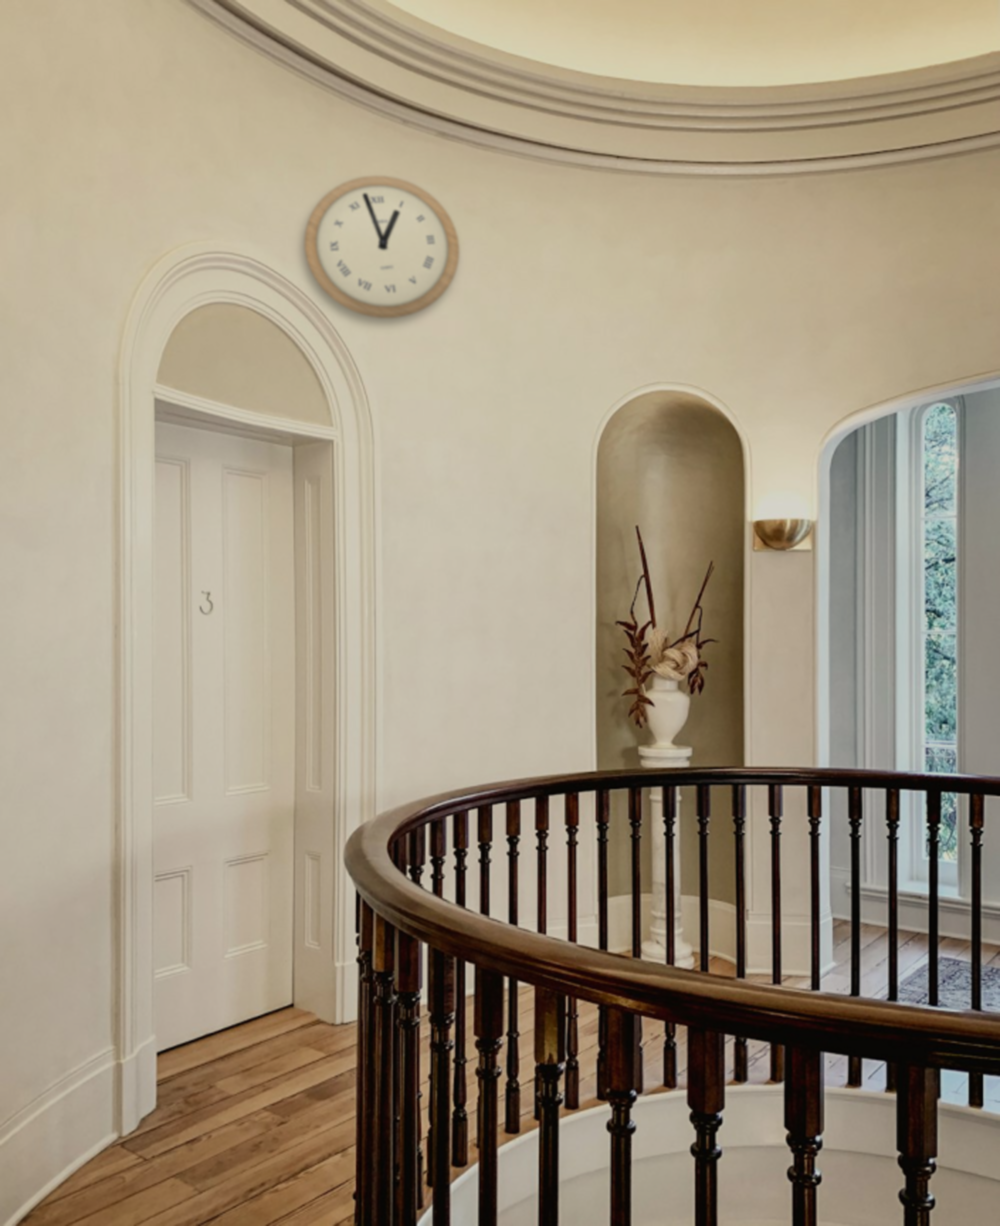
12:58
